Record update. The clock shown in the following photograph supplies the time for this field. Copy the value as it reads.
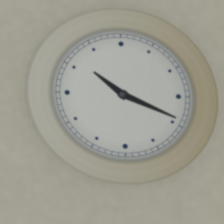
10:19
